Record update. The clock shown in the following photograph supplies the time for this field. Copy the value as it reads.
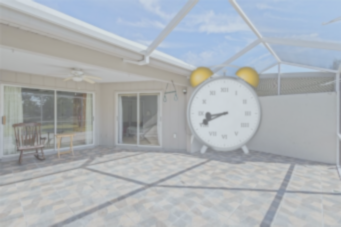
8:41
